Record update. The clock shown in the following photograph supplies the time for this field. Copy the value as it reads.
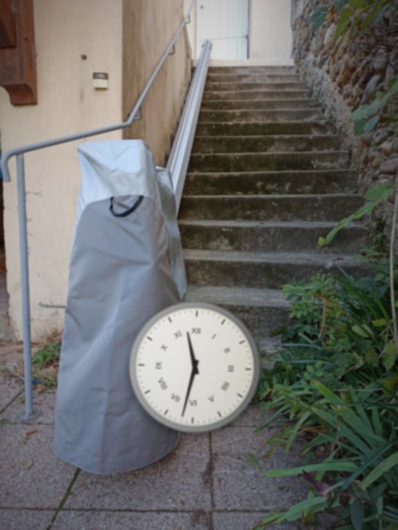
11:32
